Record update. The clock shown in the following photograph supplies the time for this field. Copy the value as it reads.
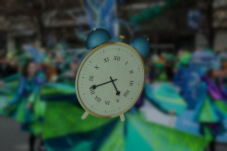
4:41
